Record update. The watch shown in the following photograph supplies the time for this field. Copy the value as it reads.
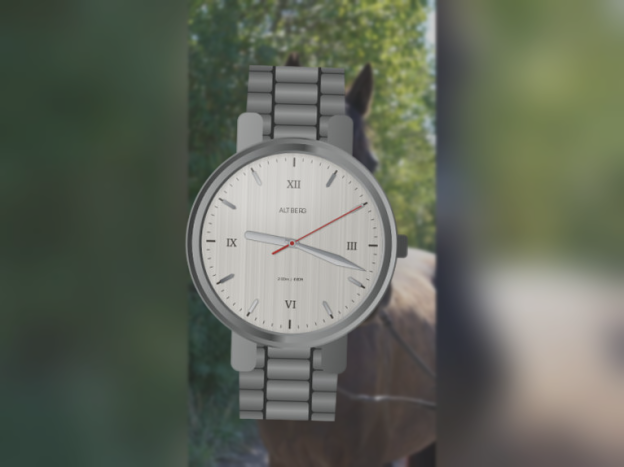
9:18:10
